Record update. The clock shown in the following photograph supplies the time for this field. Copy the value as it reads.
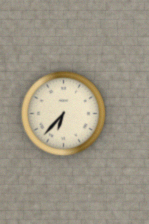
6:37
